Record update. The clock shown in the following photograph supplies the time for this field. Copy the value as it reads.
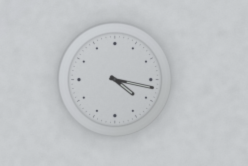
4:17
